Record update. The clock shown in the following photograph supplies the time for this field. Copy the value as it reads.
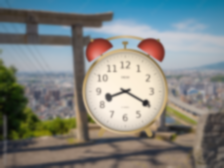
8:20
